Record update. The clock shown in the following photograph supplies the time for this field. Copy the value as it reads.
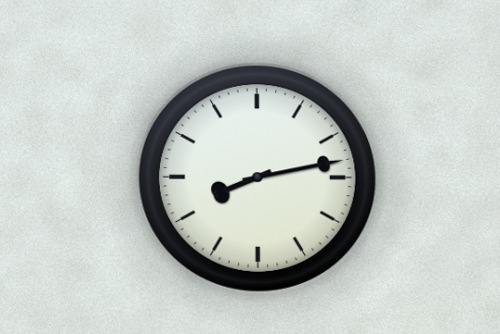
8:13
